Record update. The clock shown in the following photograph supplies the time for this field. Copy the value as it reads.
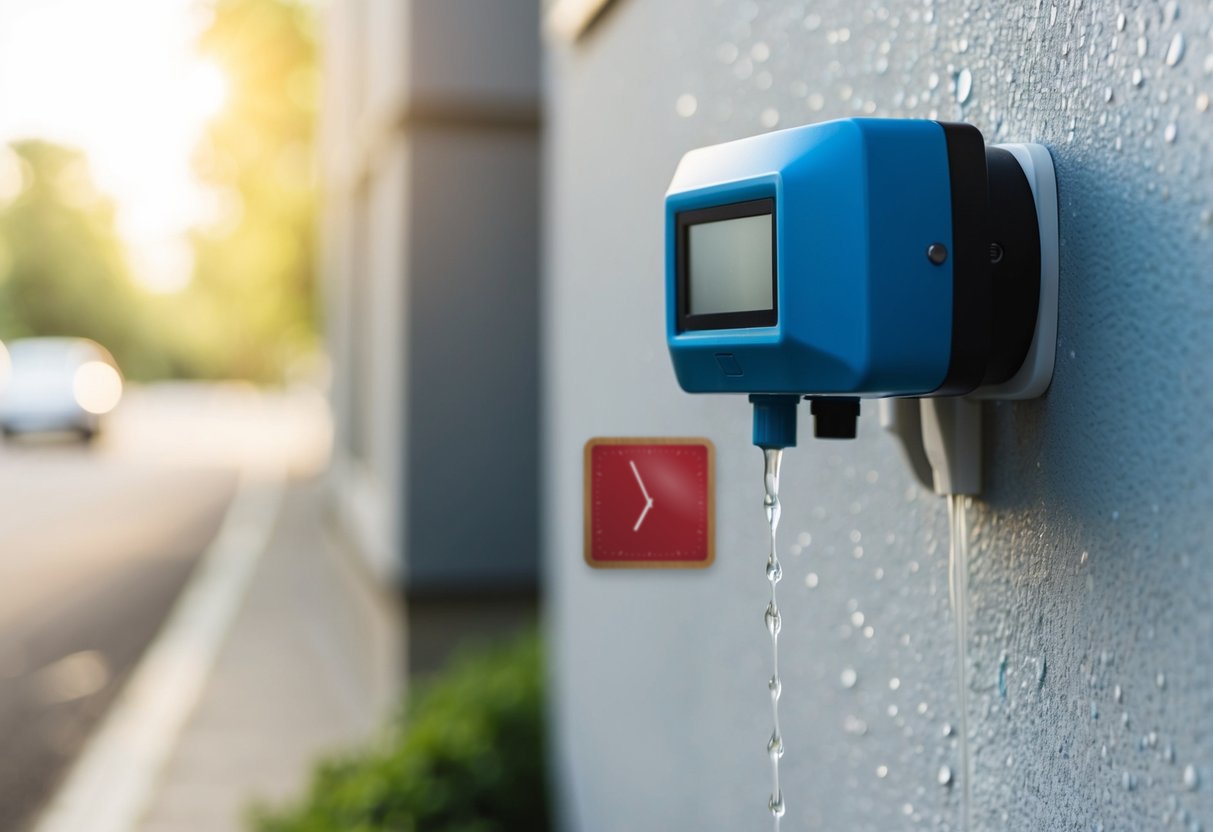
6:56
